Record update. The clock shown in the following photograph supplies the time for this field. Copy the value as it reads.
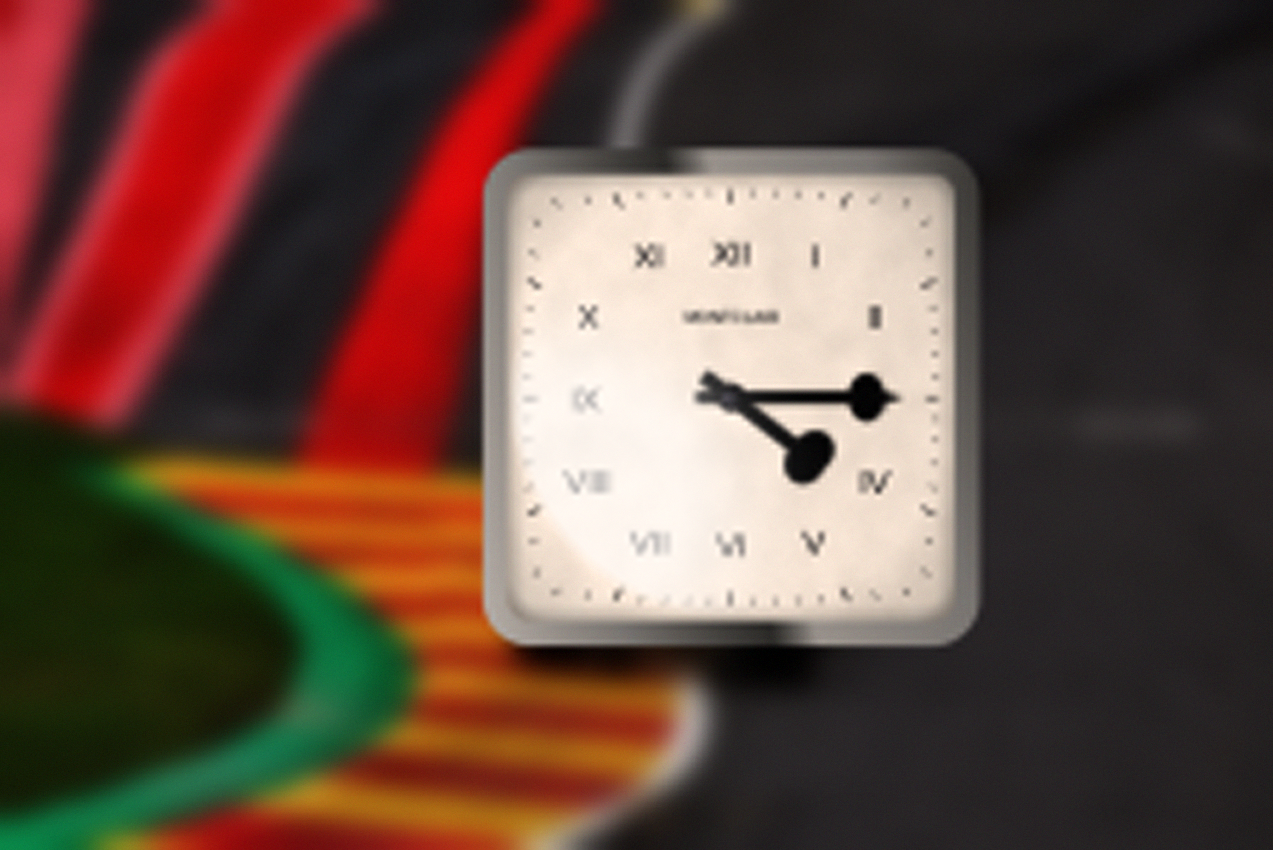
4:15
